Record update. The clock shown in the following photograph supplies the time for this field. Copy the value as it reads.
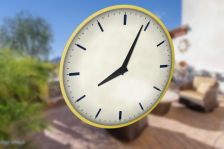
8:04
